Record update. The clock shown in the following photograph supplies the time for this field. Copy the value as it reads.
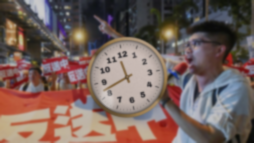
11:42
